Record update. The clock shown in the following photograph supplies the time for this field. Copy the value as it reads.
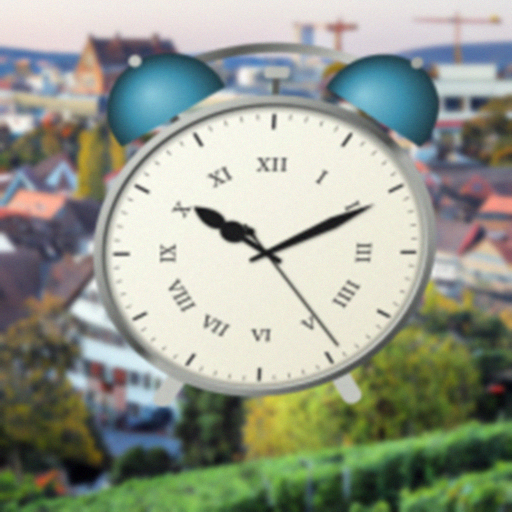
10:10:24
